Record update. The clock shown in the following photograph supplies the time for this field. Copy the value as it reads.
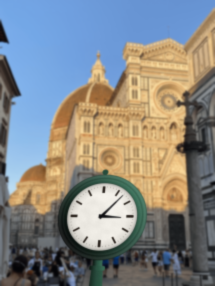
3:07
